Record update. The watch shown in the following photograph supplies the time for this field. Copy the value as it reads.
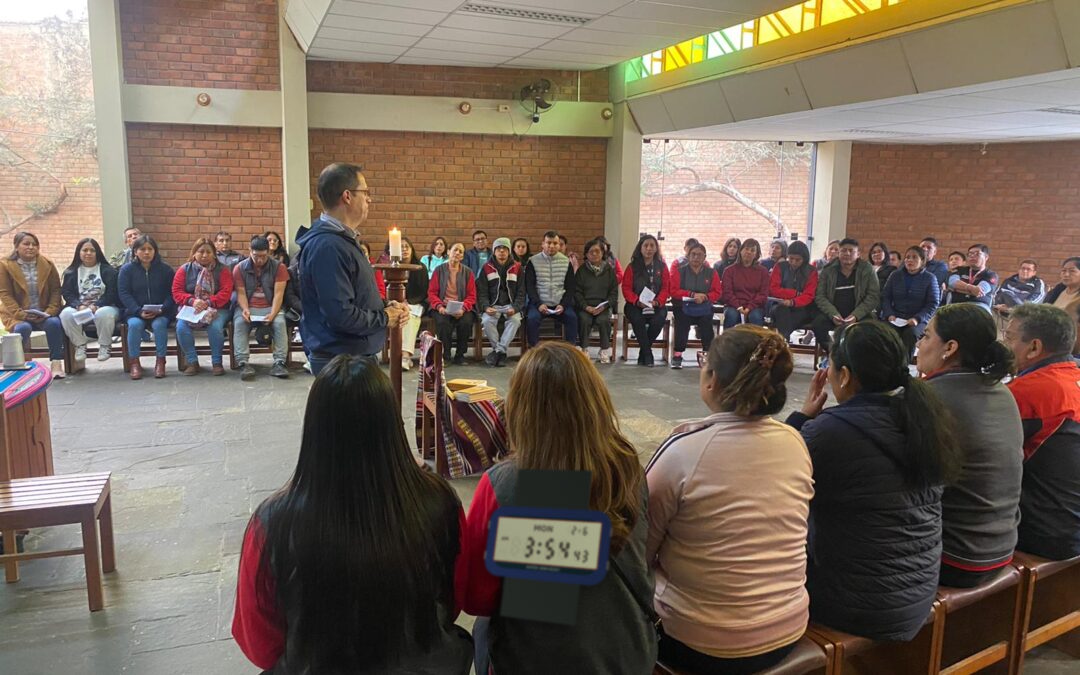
3:54:43
